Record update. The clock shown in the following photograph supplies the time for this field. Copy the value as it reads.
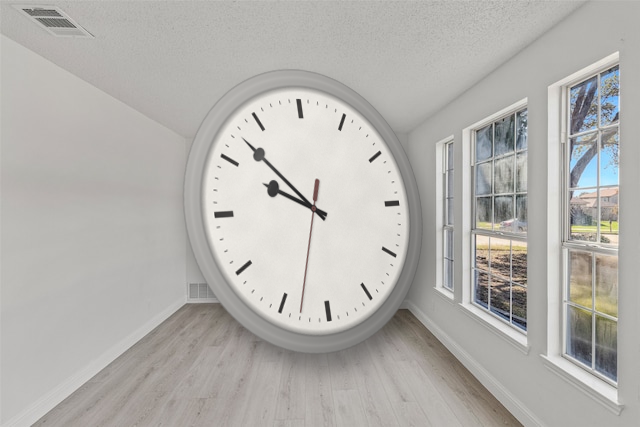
9:52:33
